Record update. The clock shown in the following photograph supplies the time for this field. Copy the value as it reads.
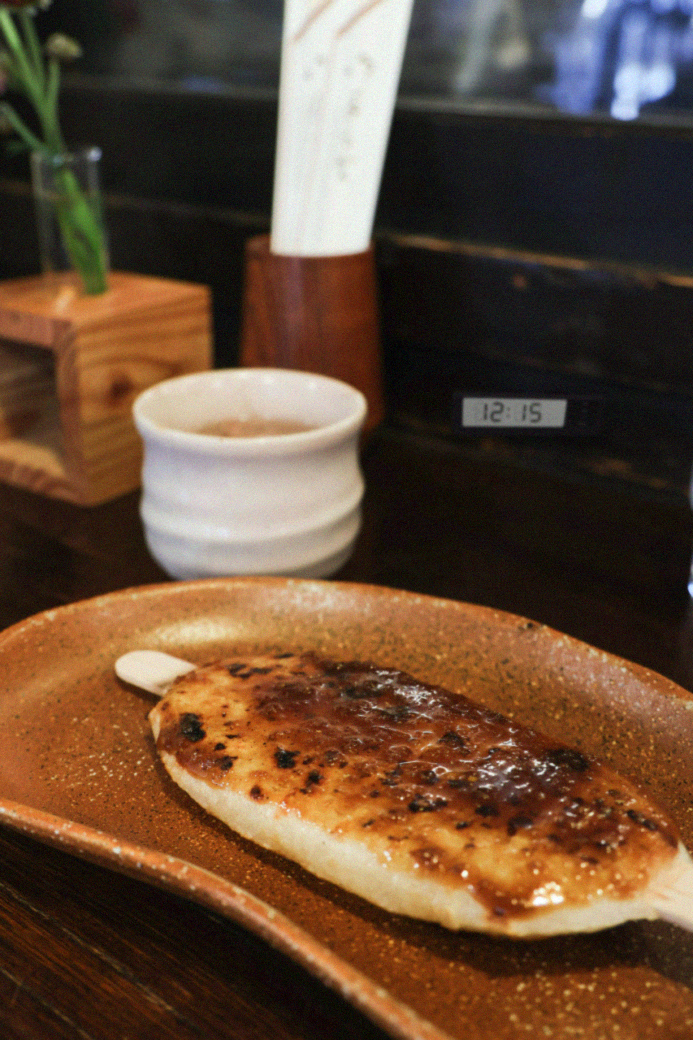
12:15
